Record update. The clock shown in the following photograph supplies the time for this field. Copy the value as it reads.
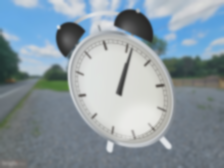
1:06
